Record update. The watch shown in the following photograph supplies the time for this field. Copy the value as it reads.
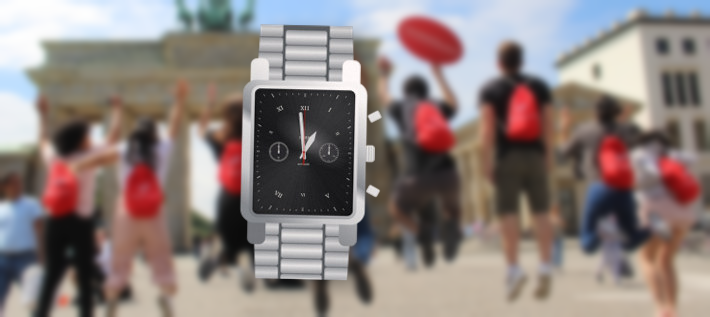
12:59
